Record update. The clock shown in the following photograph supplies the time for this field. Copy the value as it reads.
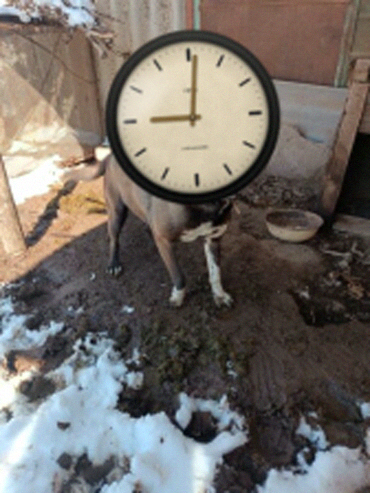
9:01
